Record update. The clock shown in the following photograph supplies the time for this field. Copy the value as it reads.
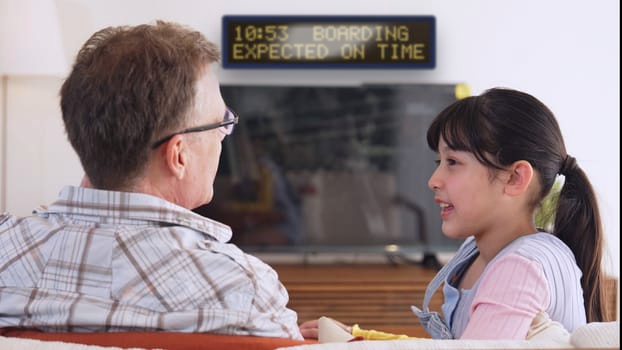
10:53
